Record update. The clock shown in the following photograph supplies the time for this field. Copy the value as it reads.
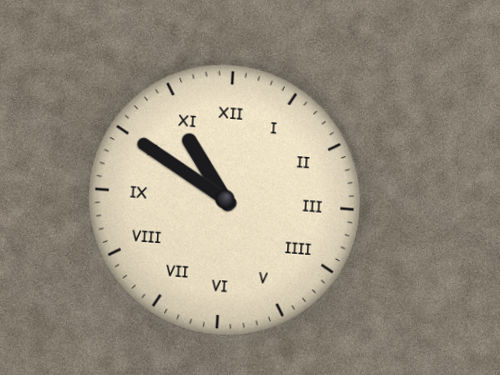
10:50
